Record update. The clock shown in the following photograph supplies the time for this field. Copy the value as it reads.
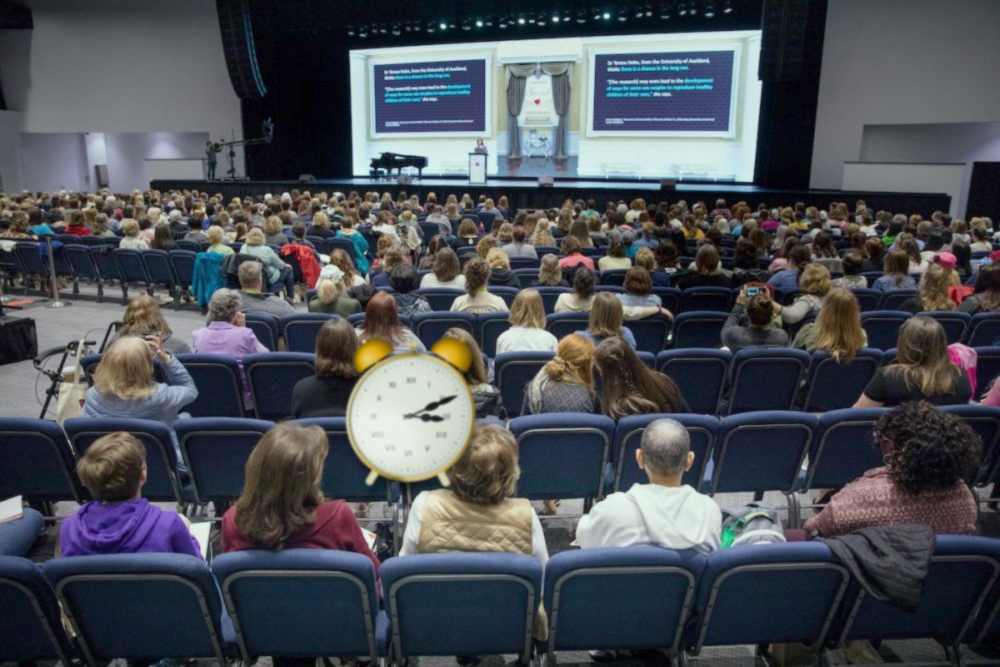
3:11
